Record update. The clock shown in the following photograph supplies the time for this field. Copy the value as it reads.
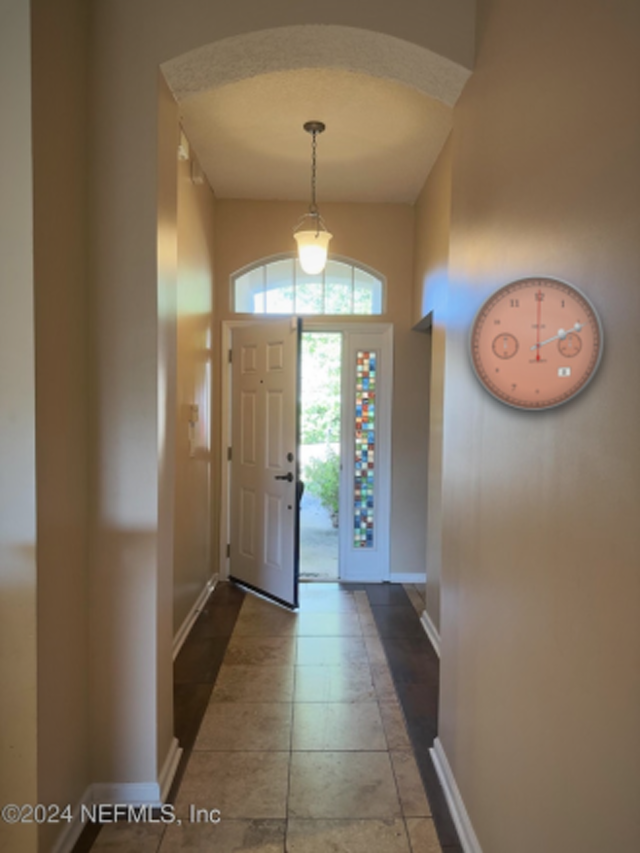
2:11
